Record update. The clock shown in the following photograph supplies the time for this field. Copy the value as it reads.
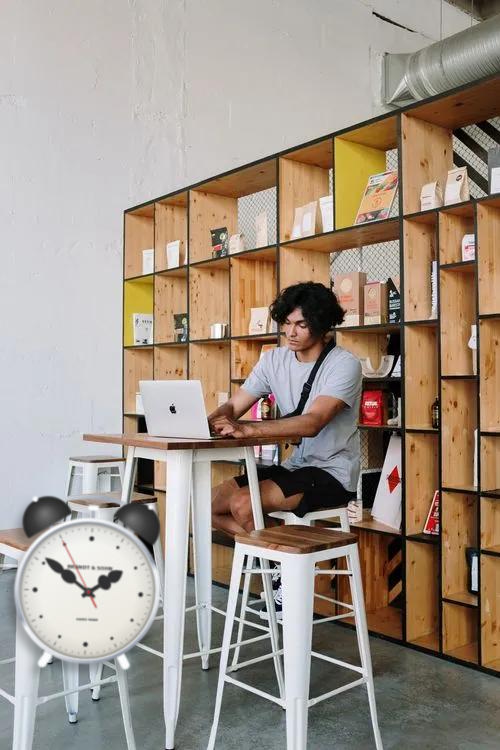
1:50:55
